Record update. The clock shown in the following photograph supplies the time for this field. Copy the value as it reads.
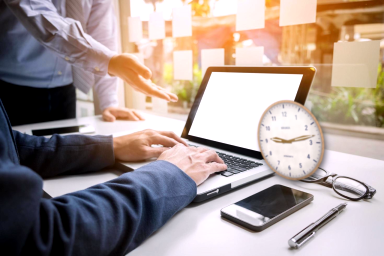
9:13
